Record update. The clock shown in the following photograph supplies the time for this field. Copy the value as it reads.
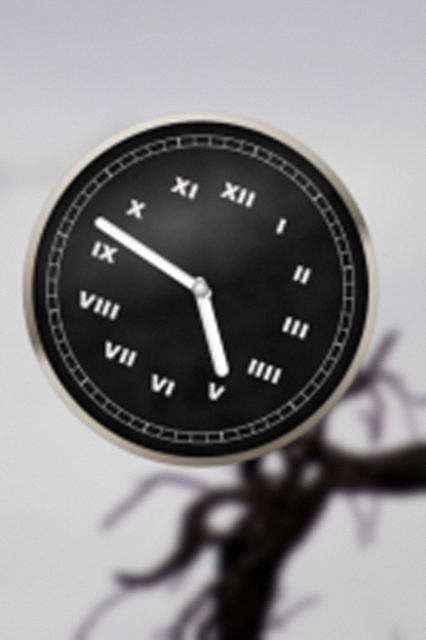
4:47
